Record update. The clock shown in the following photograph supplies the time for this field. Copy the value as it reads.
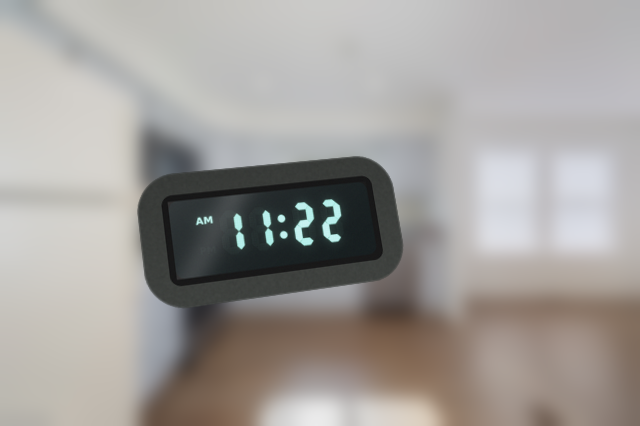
11:22
